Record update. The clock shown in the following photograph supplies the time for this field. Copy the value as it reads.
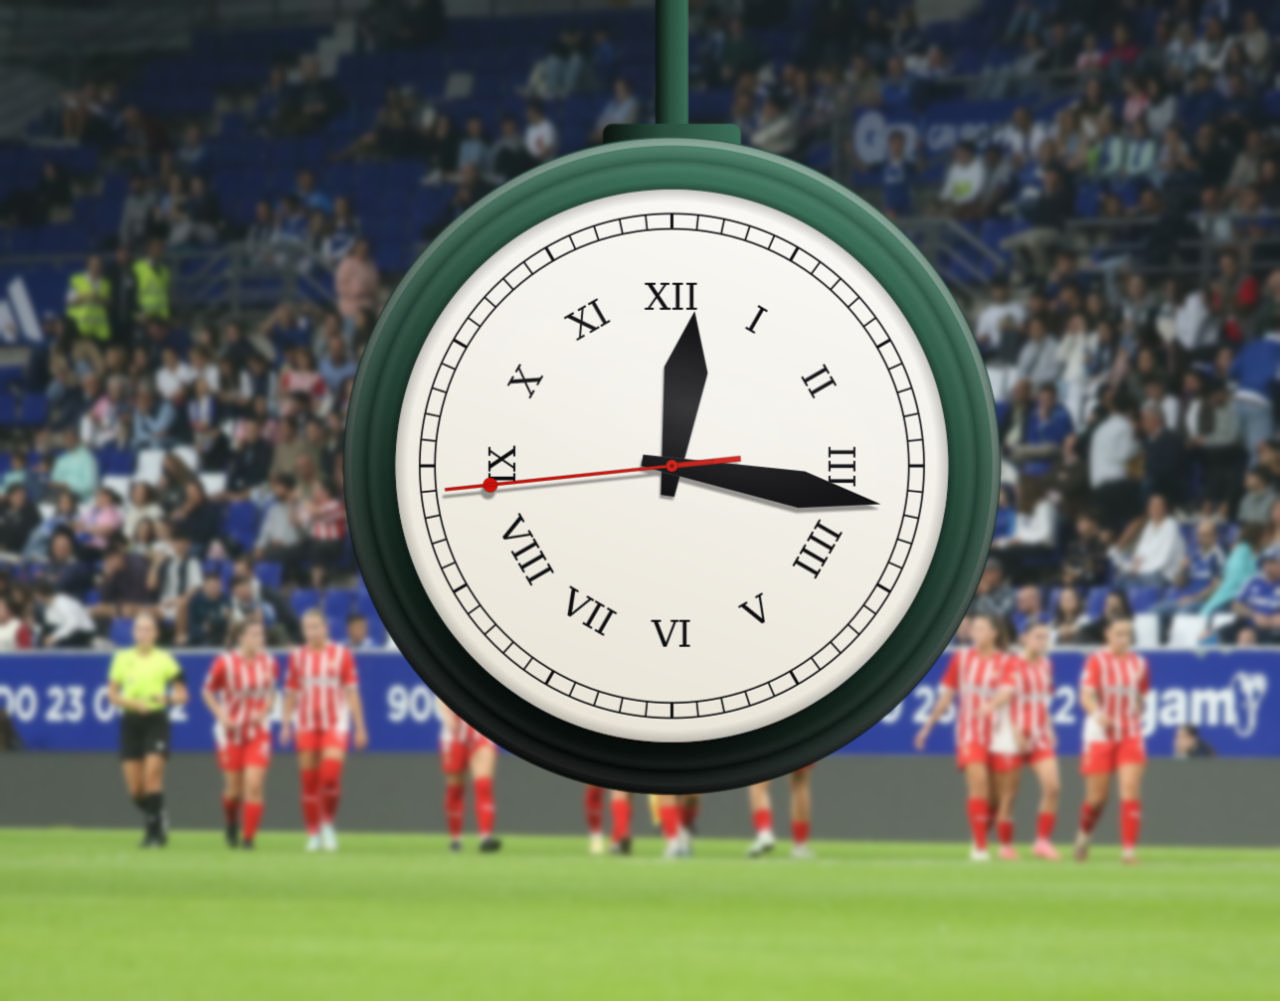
12:16:44
